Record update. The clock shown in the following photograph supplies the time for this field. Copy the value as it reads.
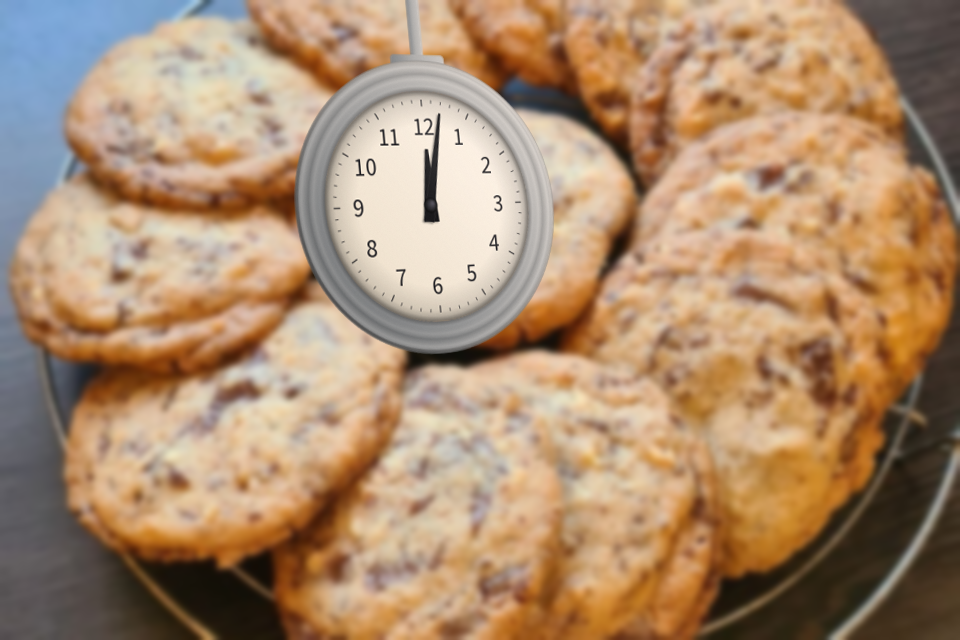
12:02
